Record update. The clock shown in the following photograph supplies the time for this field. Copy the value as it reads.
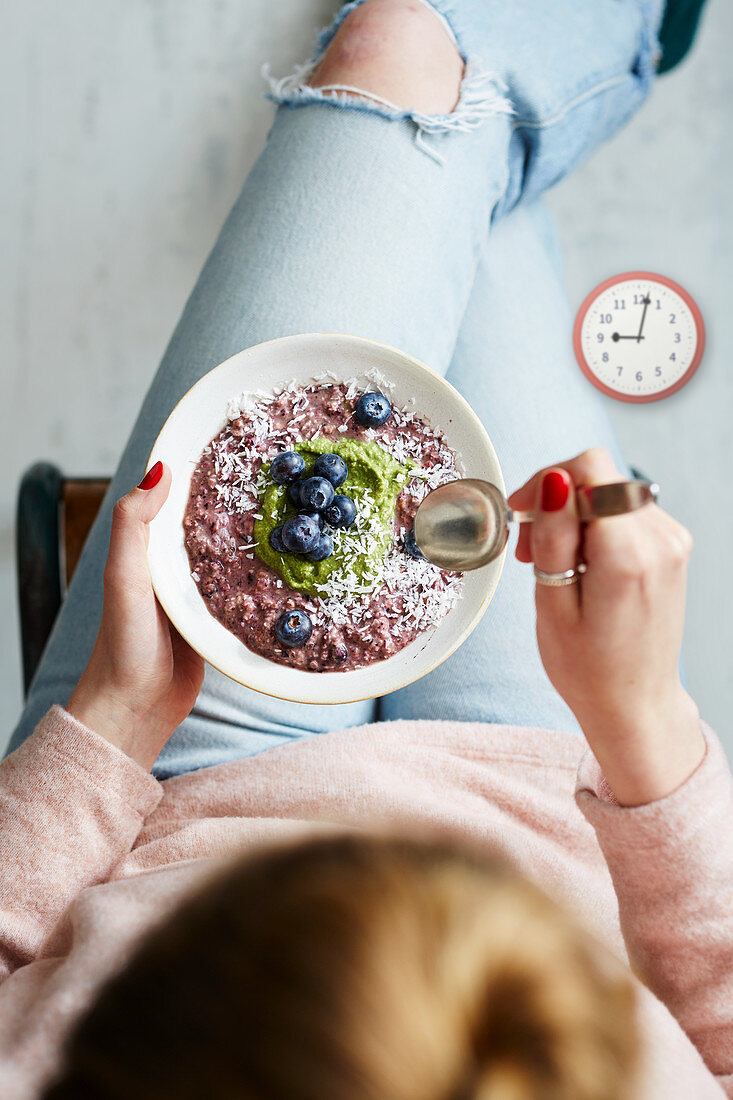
9:02
